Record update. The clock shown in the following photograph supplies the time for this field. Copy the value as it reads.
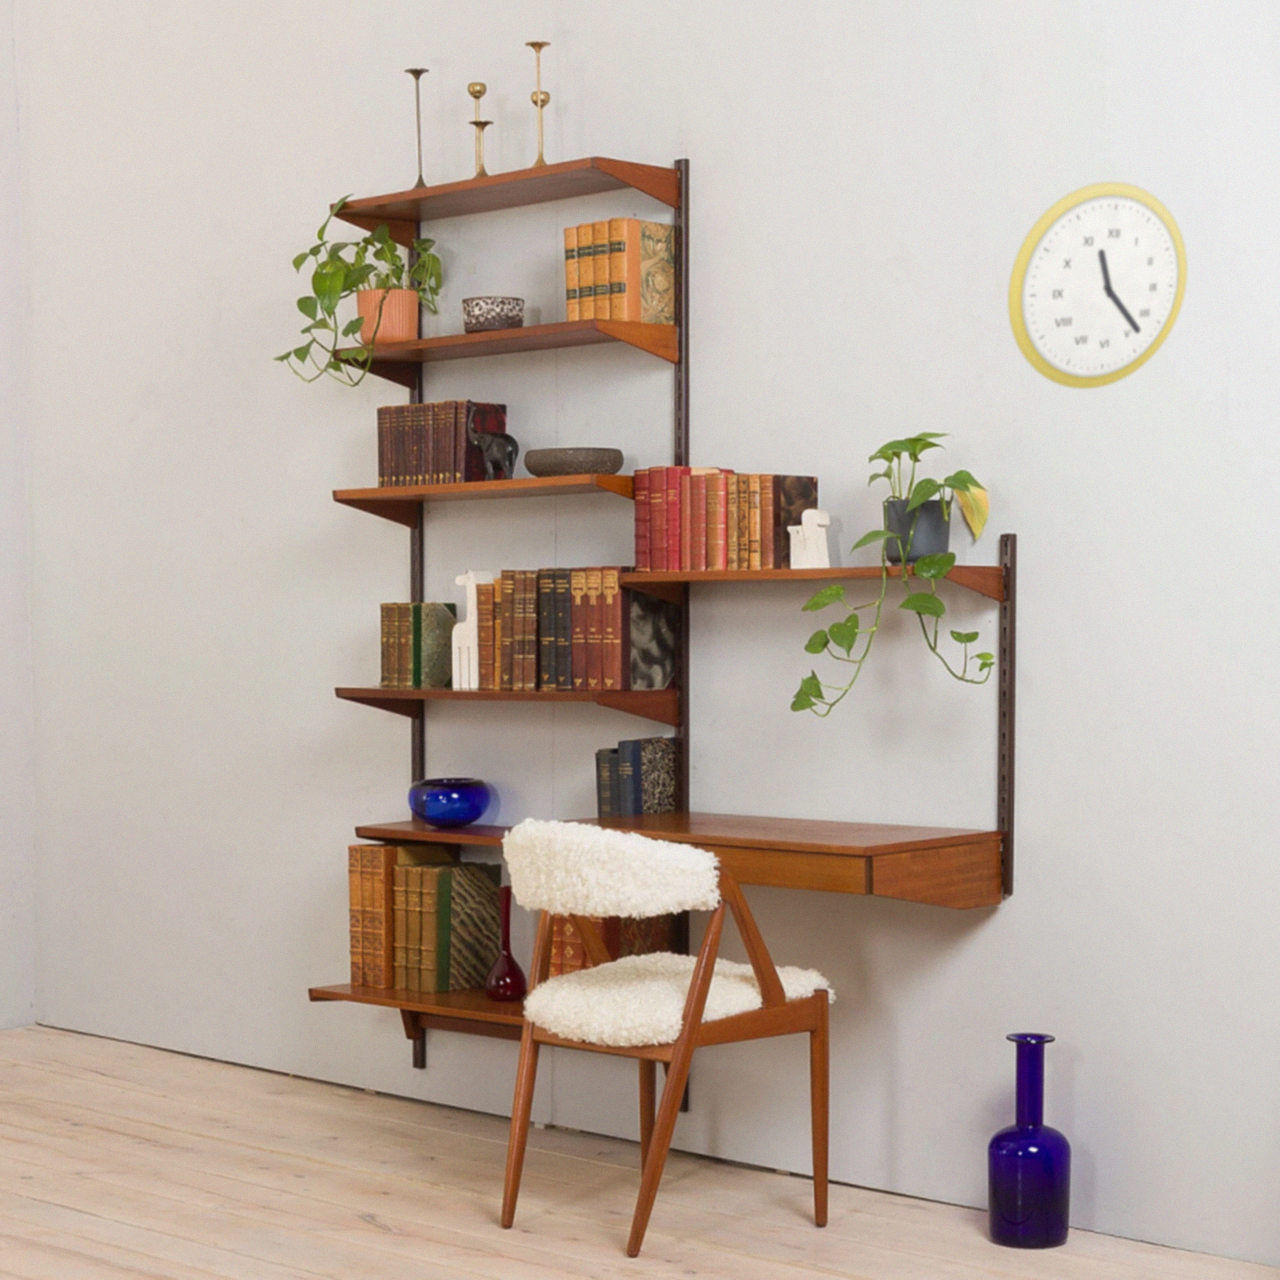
11:23
